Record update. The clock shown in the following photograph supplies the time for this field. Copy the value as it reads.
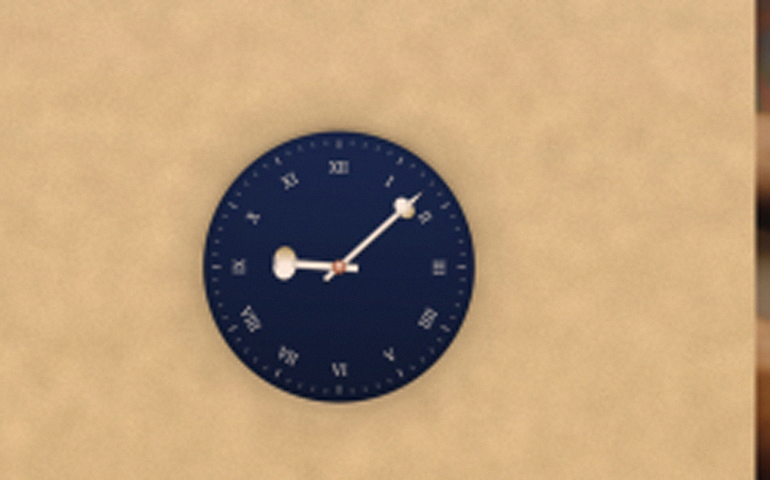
9:08
